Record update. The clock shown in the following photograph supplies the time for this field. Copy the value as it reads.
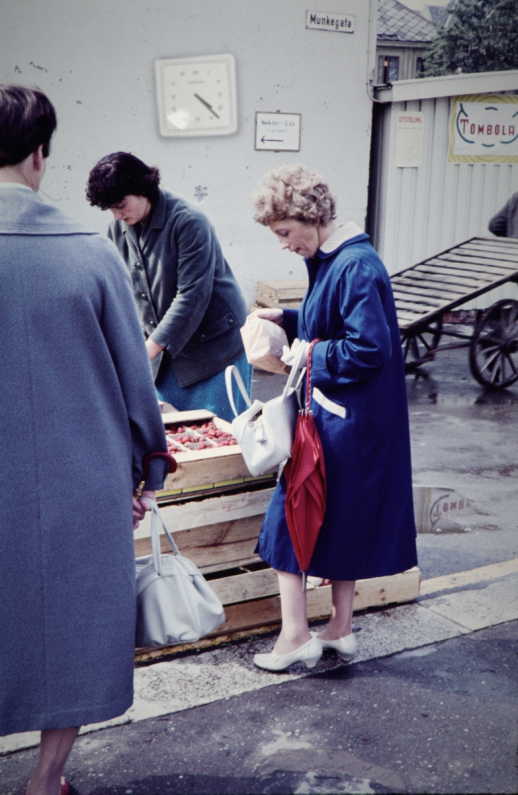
4:23
